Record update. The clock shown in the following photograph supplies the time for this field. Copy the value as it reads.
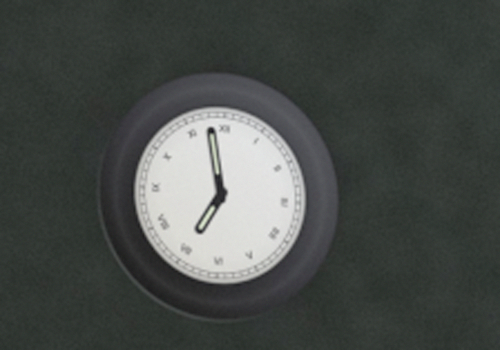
6:58
